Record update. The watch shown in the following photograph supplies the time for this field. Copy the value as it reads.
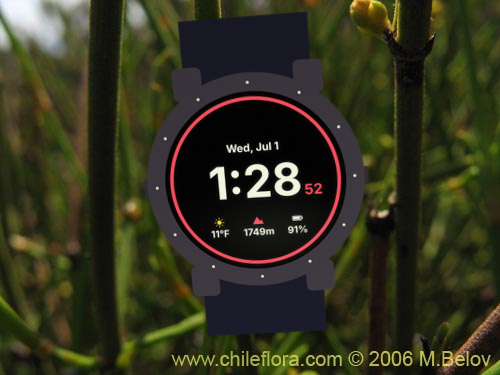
1:28:52
